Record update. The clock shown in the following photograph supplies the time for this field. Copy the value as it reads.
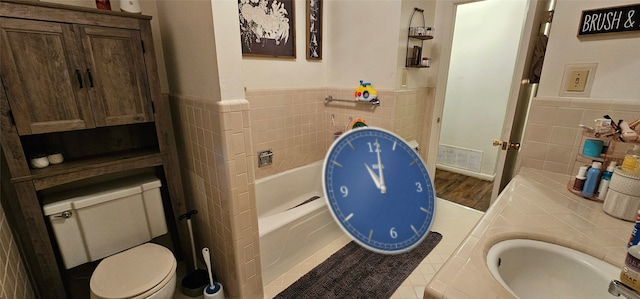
11:01
